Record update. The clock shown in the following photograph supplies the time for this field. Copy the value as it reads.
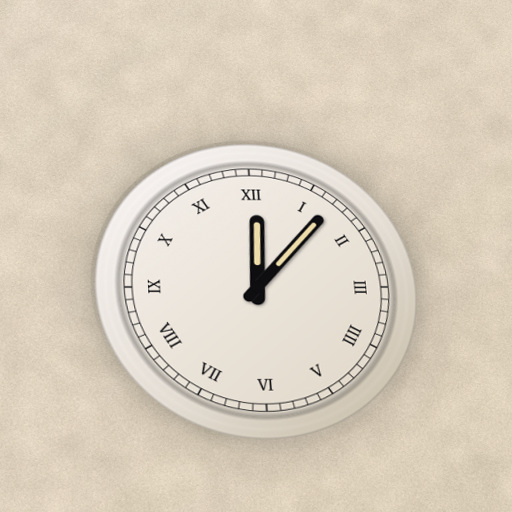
12:07
